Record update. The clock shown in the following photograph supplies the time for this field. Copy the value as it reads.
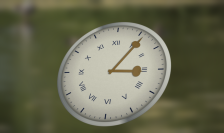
3:06
